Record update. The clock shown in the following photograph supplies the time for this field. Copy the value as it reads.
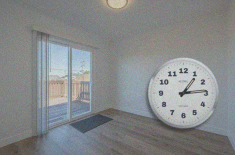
1:14
